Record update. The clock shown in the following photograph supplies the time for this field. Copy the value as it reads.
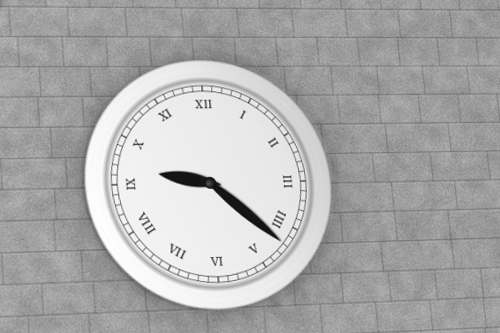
9:22
